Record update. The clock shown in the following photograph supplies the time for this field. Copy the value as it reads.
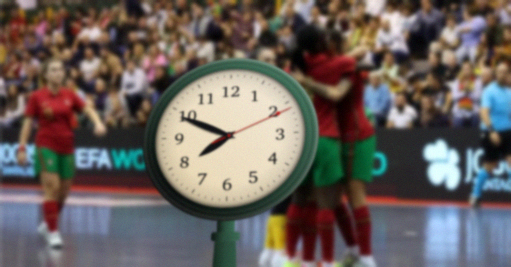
7:49:11
